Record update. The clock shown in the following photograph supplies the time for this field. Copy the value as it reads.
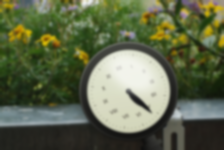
5:26
